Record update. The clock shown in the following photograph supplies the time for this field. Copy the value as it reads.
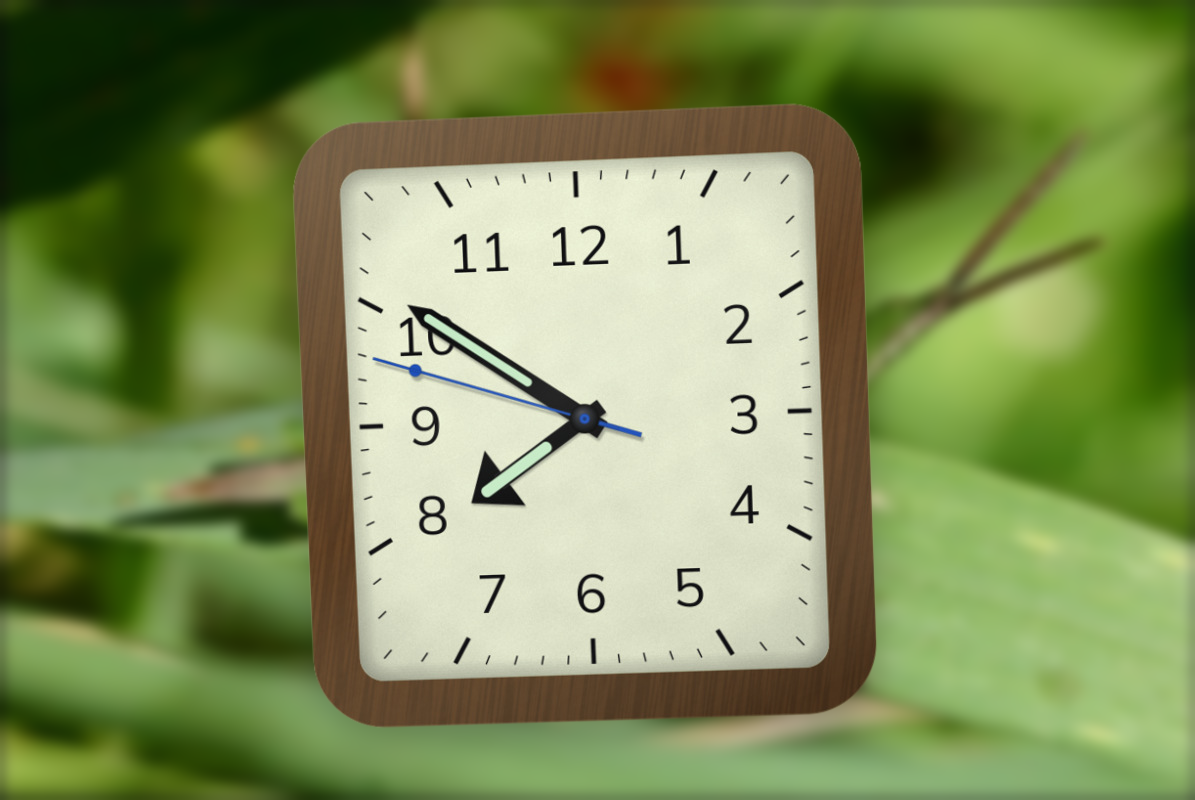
7:50:48
